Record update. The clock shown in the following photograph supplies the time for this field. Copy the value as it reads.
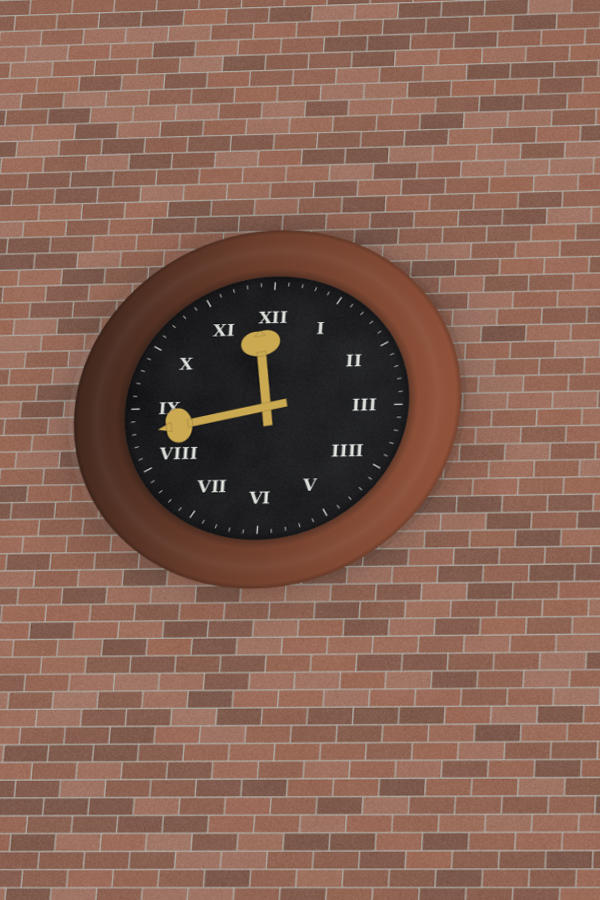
11:43
